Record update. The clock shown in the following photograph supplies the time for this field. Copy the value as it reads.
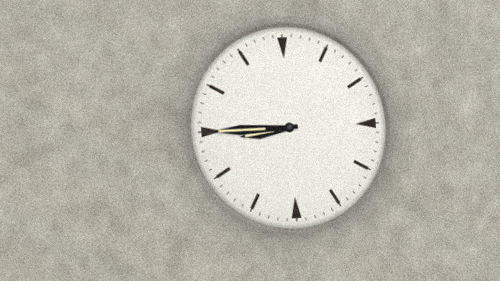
8:45
